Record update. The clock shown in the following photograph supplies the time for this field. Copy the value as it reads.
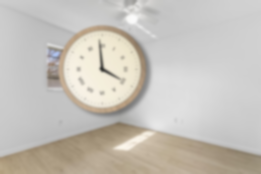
3:59
